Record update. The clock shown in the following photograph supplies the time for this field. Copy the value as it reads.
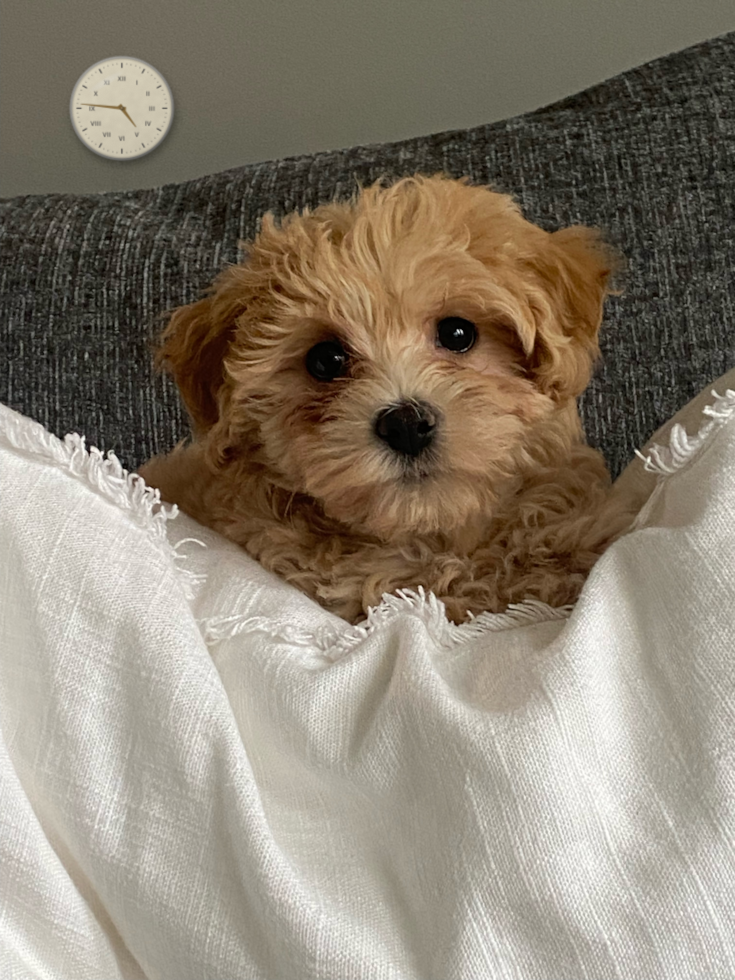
4:46
